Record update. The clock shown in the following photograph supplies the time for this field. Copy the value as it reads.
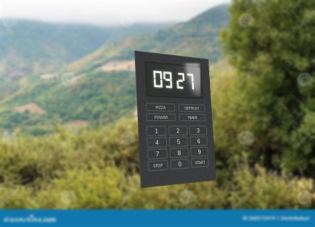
9:27
